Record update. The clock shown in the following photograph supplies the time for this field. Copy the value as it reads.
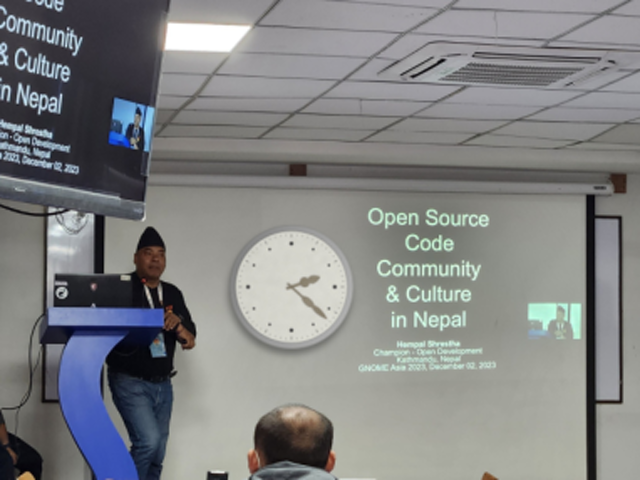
2:22
